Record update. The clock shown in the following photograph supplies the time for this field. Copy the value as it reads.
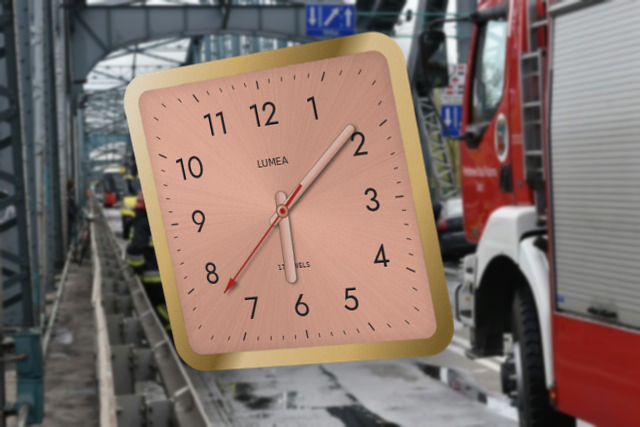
6:08:38
